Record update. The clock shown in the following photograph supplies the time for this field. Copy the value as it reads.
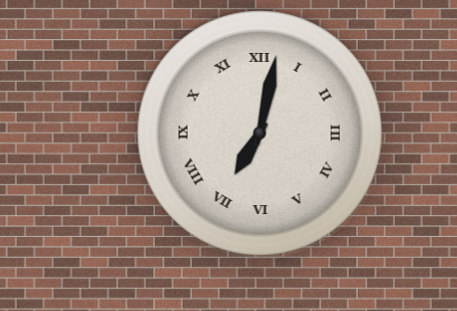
7:02
